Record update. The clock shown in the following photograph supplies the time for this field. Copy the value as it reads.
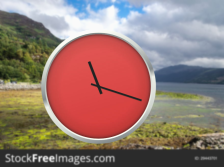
11:18
